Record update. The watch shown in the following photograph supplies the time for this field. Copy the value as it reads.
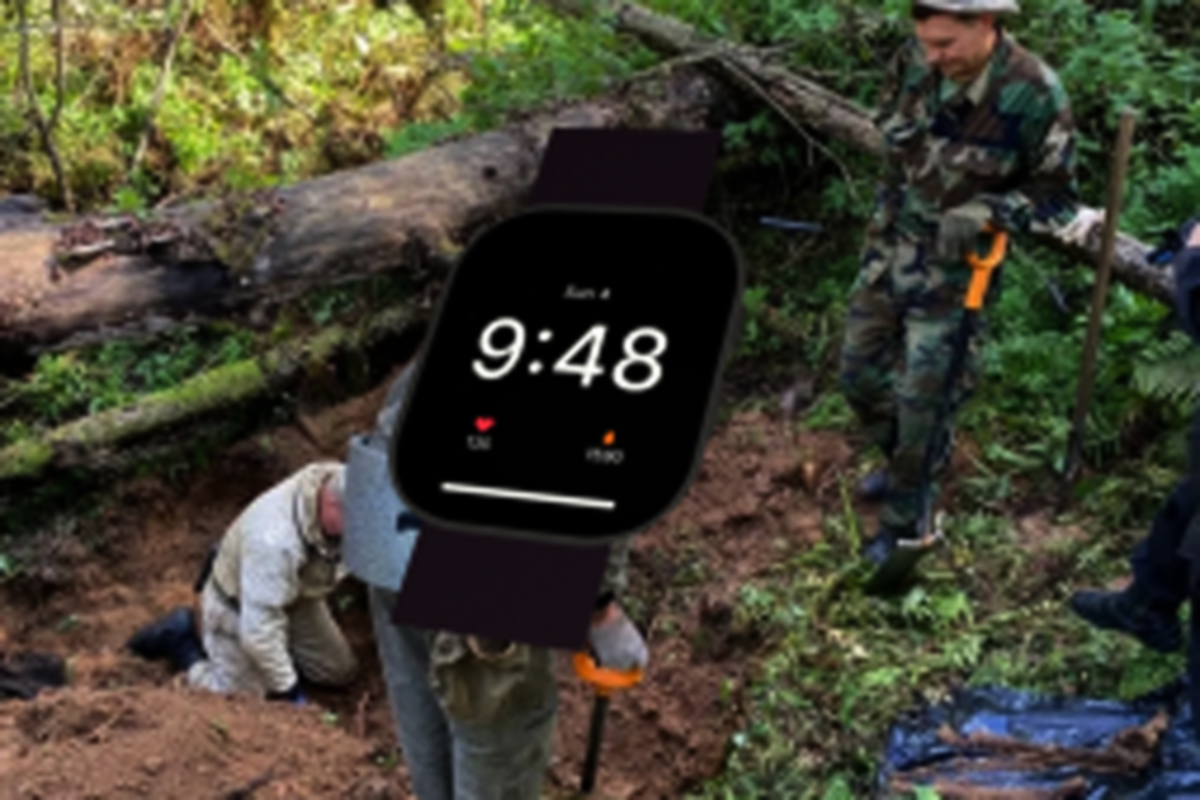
9:48
